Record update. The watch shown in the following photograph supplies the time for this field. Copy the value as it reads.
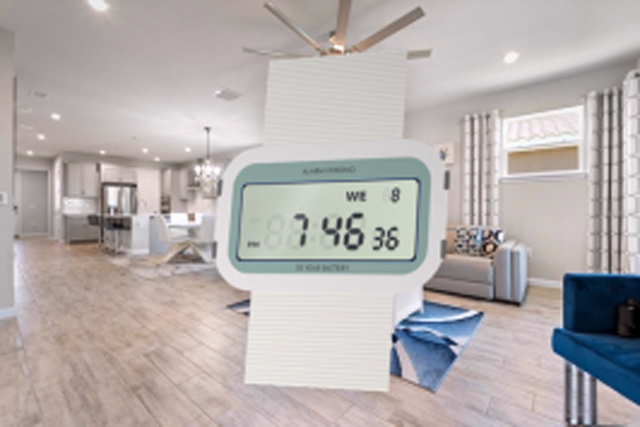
7:46:36
